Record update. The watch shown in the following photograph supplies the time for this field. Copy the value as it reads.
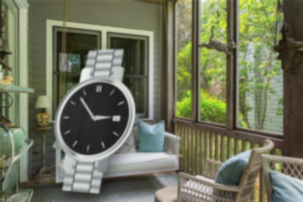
2:53
